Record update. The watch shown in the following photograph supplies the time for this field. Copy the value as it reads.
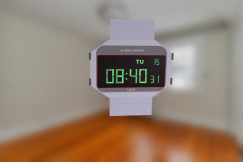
8:40:31
